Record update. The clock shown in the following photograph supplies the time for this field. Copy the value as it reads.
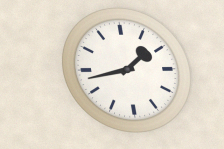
1:43
